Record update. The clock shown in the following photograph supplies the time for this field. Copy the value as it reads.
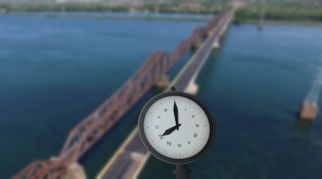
8:00
